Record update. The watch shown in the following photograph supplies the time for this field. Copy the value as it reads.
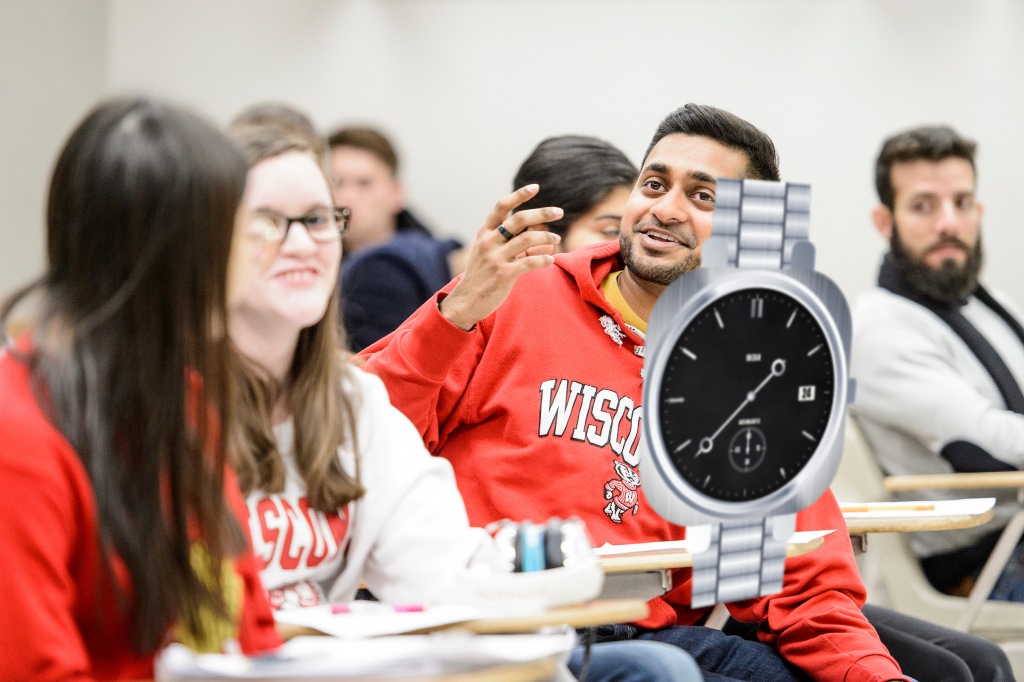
1:38
